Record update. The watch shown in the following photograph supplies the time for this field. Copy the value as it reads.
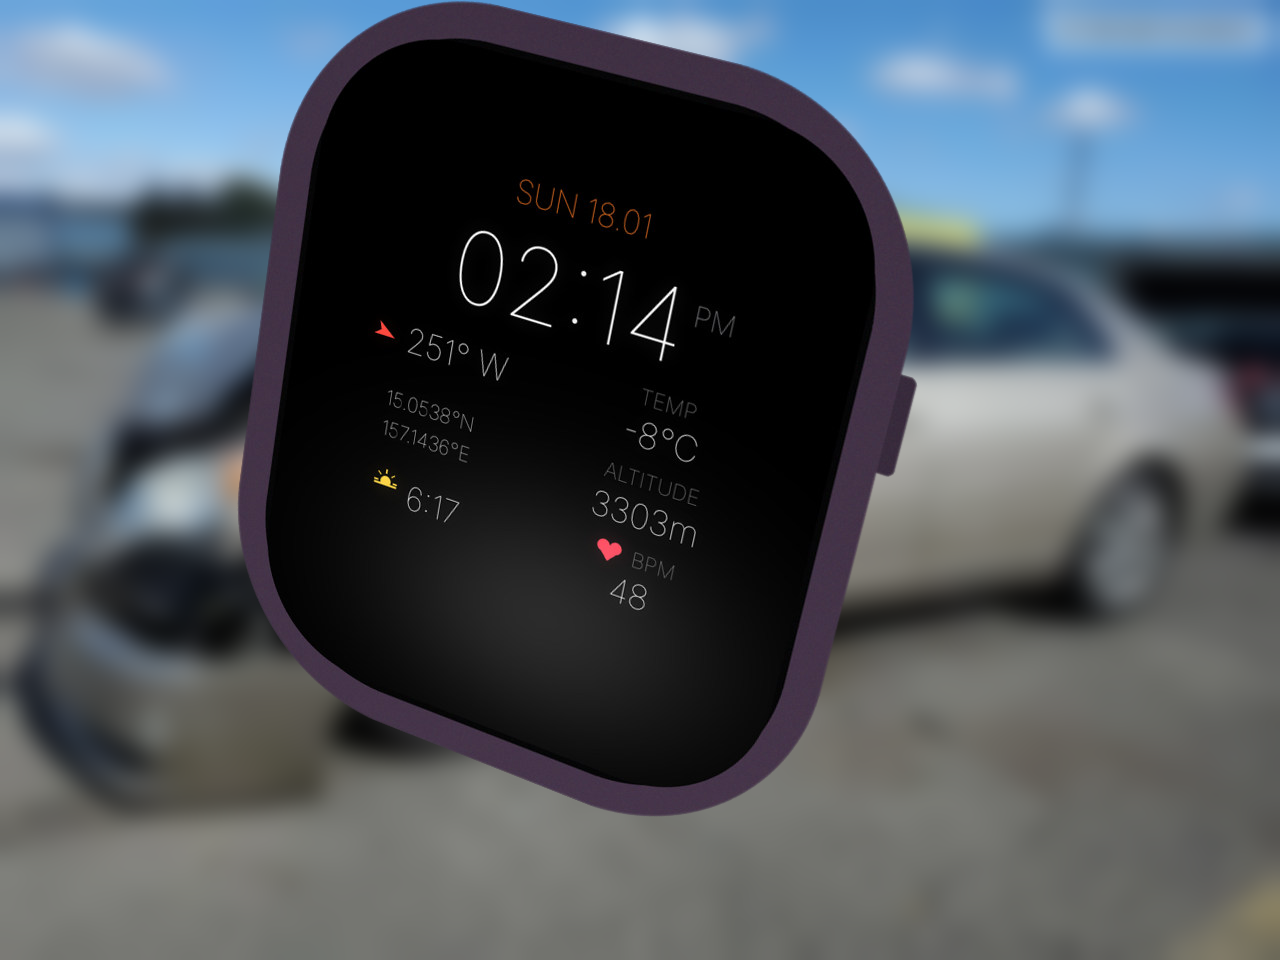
2:14
